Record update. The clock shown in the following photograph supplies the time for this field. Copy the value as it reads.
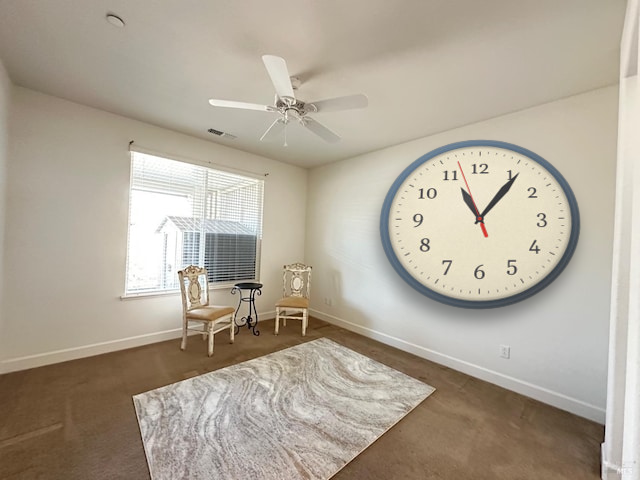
11:05:57
